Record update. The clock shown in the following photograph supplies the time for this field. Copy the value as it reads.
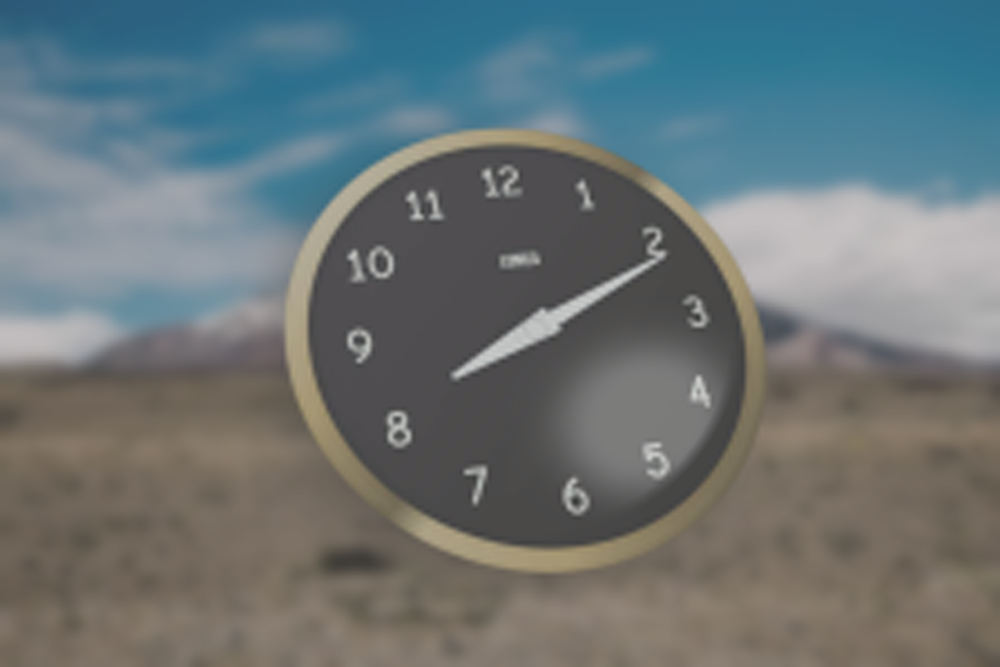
8:11
